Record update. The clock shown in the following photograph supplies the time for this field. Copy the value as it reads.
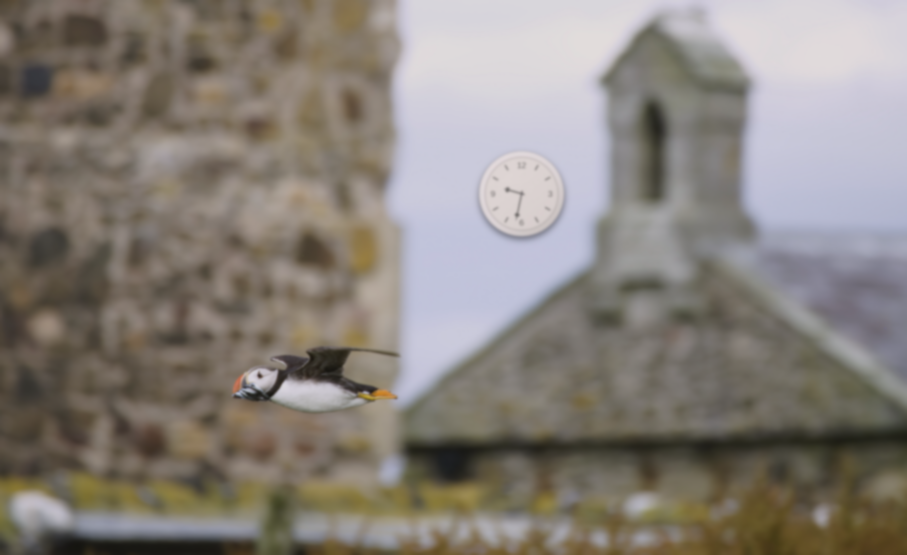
9:32
